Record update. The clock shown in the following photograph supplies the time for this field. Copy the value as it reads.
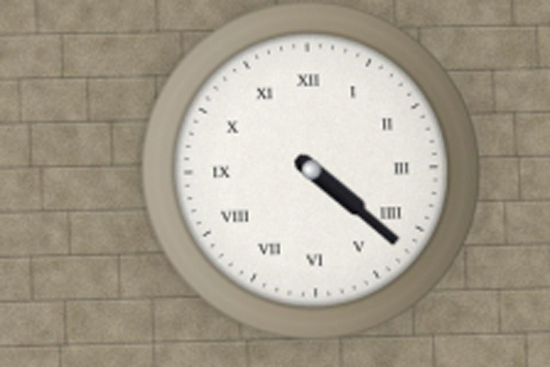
4:22
